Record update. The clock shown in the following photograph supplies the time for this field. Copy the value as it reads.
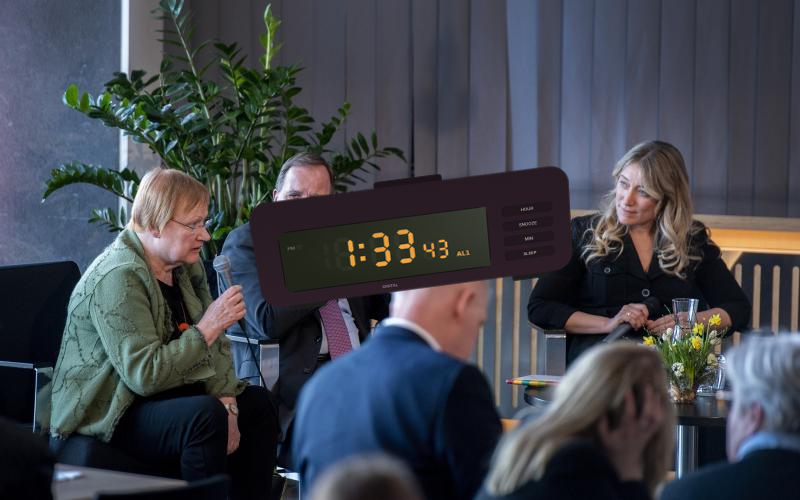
1:33:43
